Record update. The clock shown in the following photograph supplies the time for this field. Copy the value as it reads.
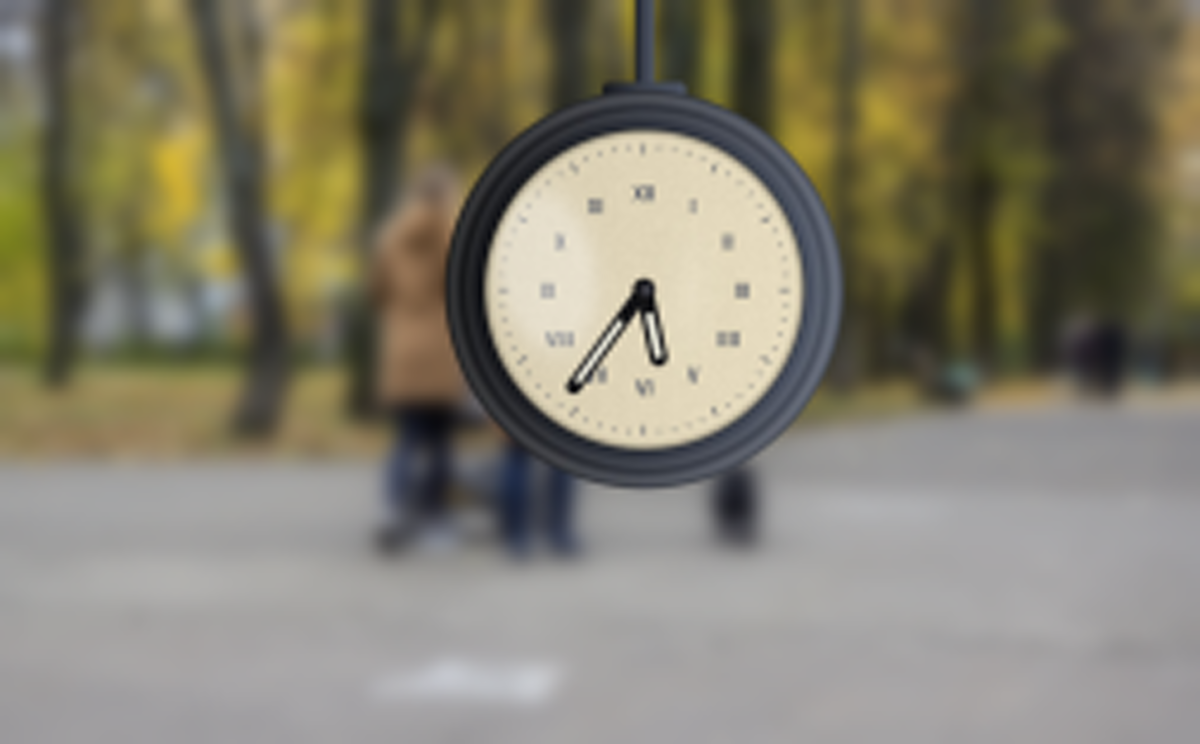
5:36
